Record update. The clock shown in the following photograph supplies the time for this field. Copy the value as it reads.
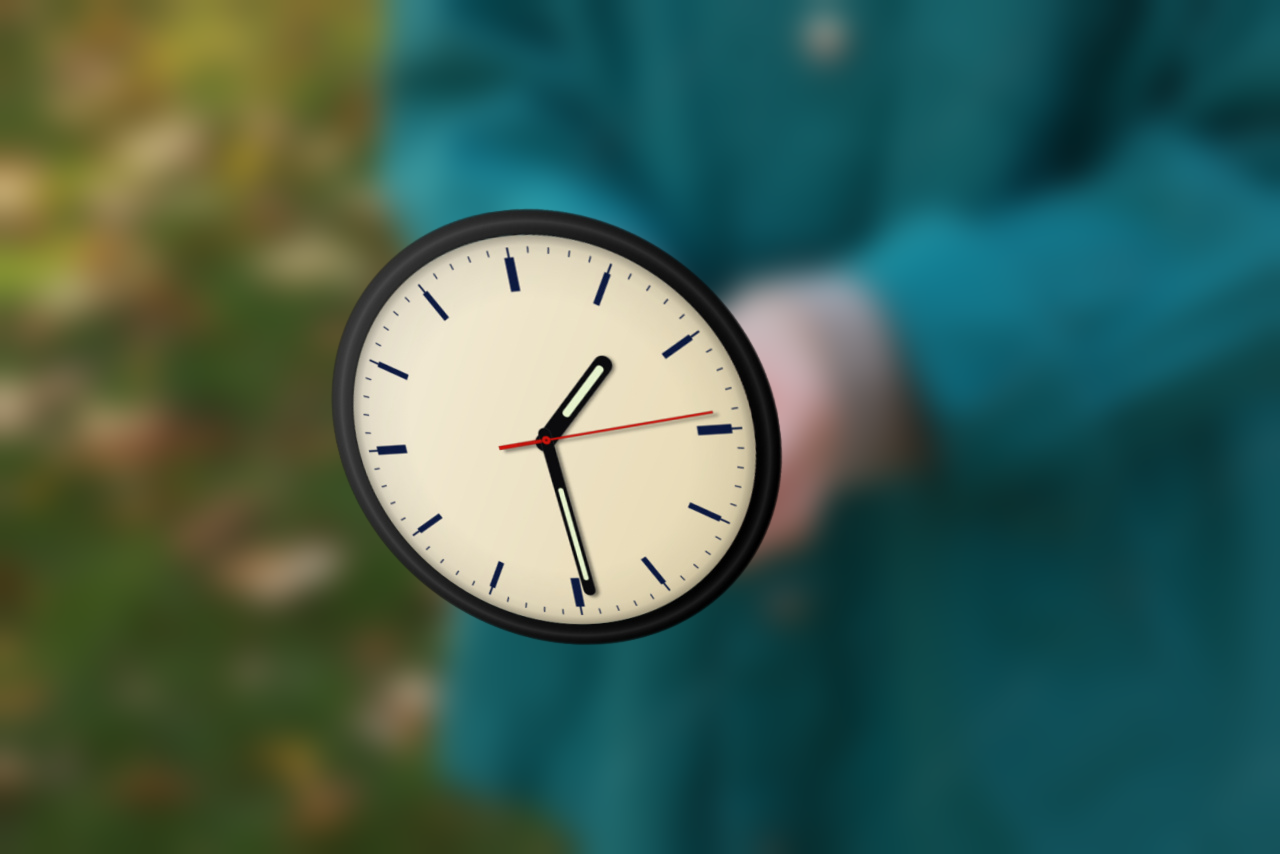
1:29:14
